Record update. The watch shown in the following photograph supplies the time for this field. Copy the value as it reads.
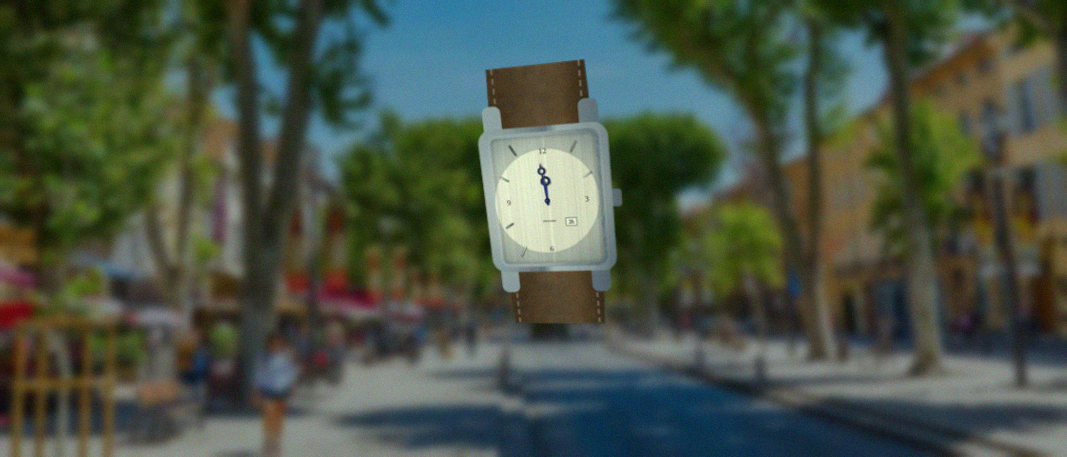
11:59
